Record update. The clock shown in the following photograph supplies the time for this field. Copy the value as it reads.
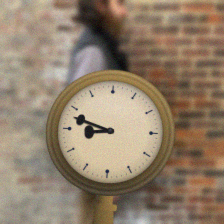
8:48
